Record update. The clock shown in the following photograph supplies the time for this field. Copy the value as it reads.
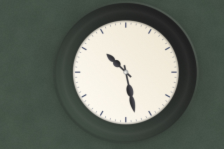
10:28
